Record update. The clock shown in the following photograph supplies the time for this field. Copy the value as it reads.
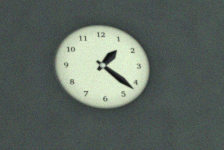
1:22
